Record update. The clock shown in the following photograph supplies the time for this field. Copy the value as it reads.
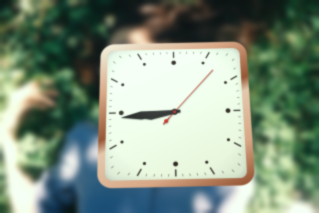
8:44:07
